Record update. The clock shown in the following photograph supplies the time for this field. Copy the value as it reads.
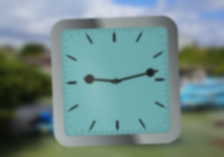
9:13
